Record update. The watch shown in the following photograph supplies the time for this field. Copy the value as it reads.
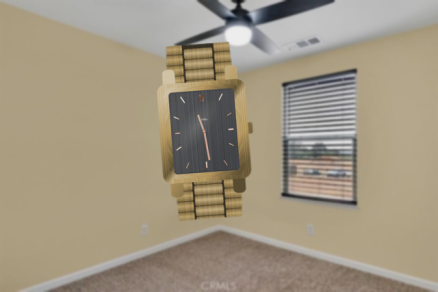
11:29
